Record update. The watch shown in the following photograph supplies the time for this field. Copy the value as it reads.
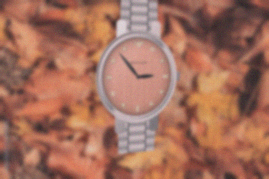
2:53
